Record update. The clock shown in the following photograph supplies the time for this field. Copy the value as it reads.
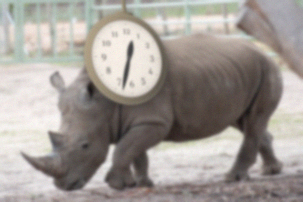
12:33
